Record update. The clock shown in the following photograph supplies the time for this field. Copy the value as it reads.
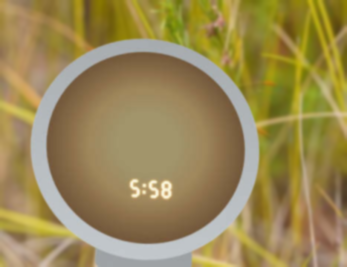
5:58
